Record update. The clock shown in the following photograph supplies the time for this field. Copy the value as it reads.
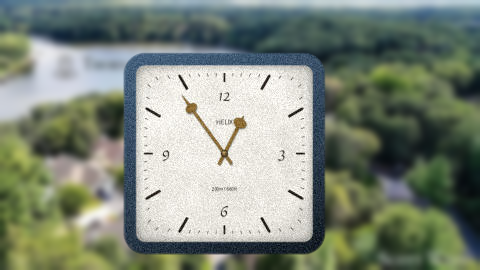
12:54
